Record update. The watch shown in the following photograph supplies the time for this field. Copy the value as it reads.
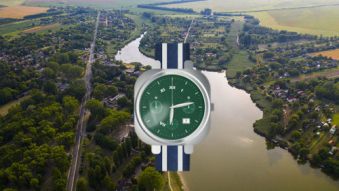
6:13
